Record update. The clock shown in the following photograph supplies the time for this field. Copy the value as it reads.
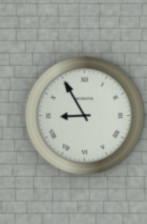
8:55
